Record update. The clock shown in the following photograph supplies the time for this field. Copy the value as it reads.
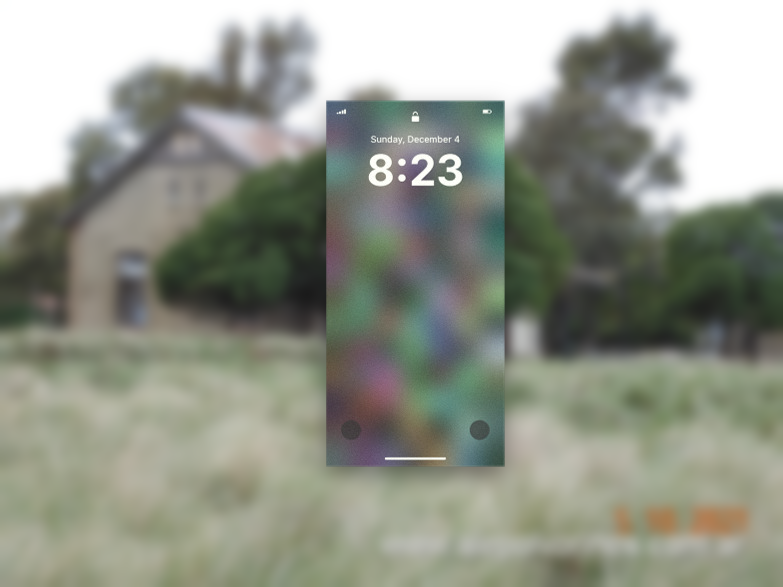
8:23
